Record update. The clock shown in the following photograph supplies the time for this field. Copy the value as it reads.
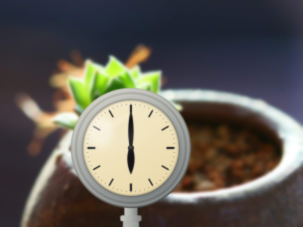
6:00
